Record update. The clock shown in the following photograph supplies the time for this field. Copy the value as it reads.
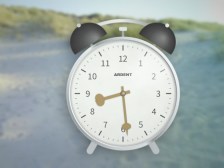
8:29
